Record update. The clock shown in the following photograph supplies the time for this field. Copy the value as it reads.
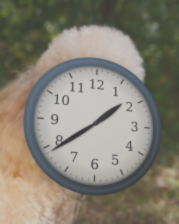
1:39
